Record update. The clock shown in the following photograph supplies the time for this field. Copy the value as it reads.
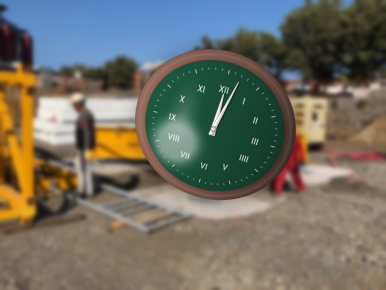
12:02
